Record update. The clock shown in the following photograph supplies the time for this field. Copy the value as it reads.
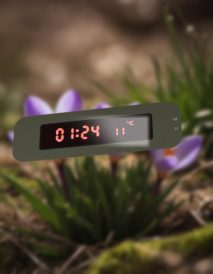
1:24
